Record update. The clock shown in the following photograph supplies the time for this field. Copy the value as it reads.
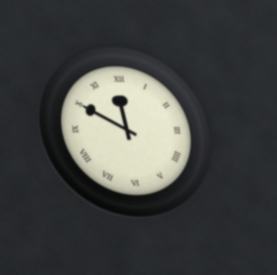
11:50
